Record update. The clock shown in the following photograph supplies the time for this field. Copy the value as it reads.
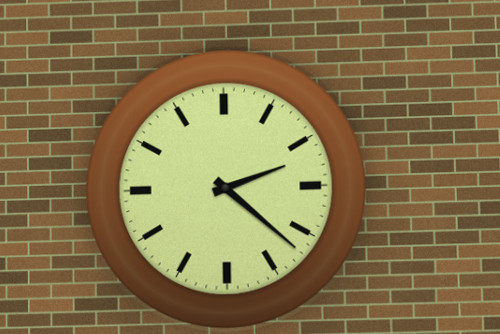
2:22
